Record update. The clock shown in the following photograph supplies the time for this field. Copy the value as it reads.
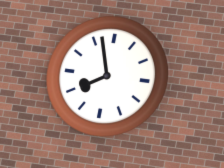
7:57
